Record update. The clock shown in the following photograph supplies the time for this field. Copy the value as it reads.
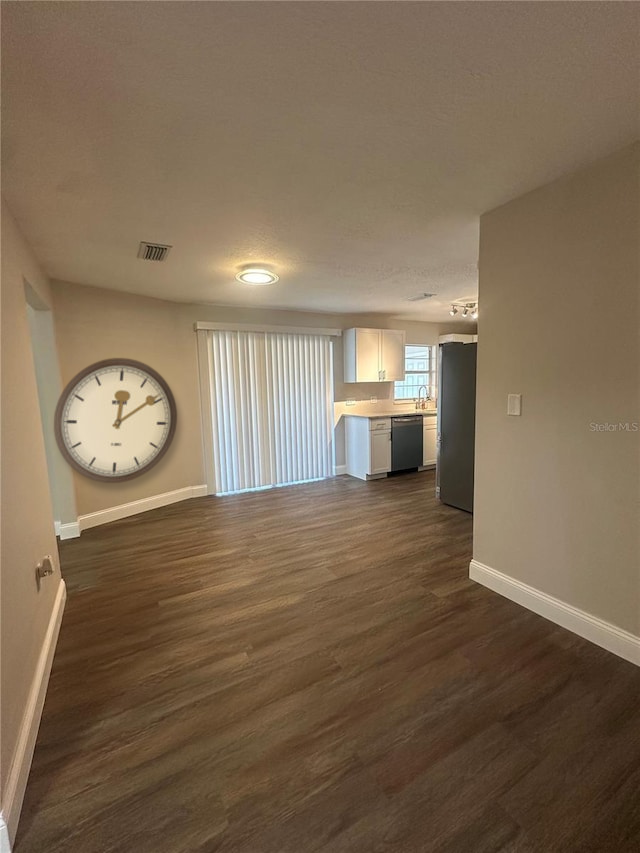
12:09
